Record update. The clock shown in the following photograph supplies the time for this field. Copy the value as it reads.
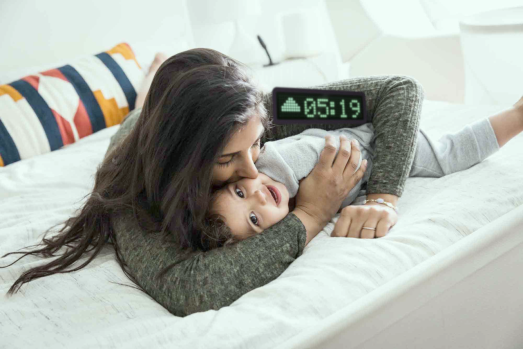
5:19
